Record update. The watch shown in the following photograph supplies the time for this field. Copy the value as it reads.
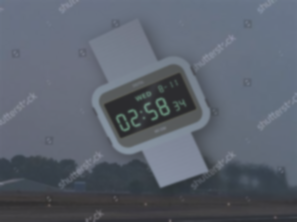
2:58
